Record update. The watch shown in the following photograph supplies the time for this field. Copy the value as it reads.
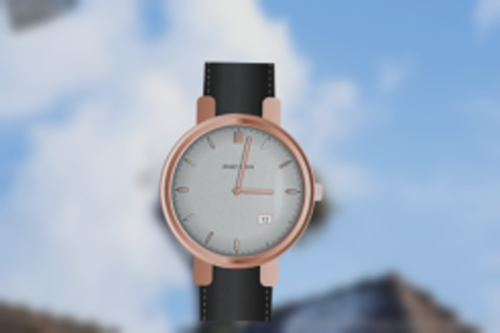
3:02
